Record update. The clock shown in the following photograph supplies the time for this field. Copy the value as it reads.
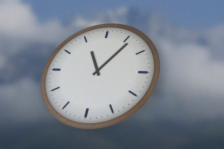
11:06
